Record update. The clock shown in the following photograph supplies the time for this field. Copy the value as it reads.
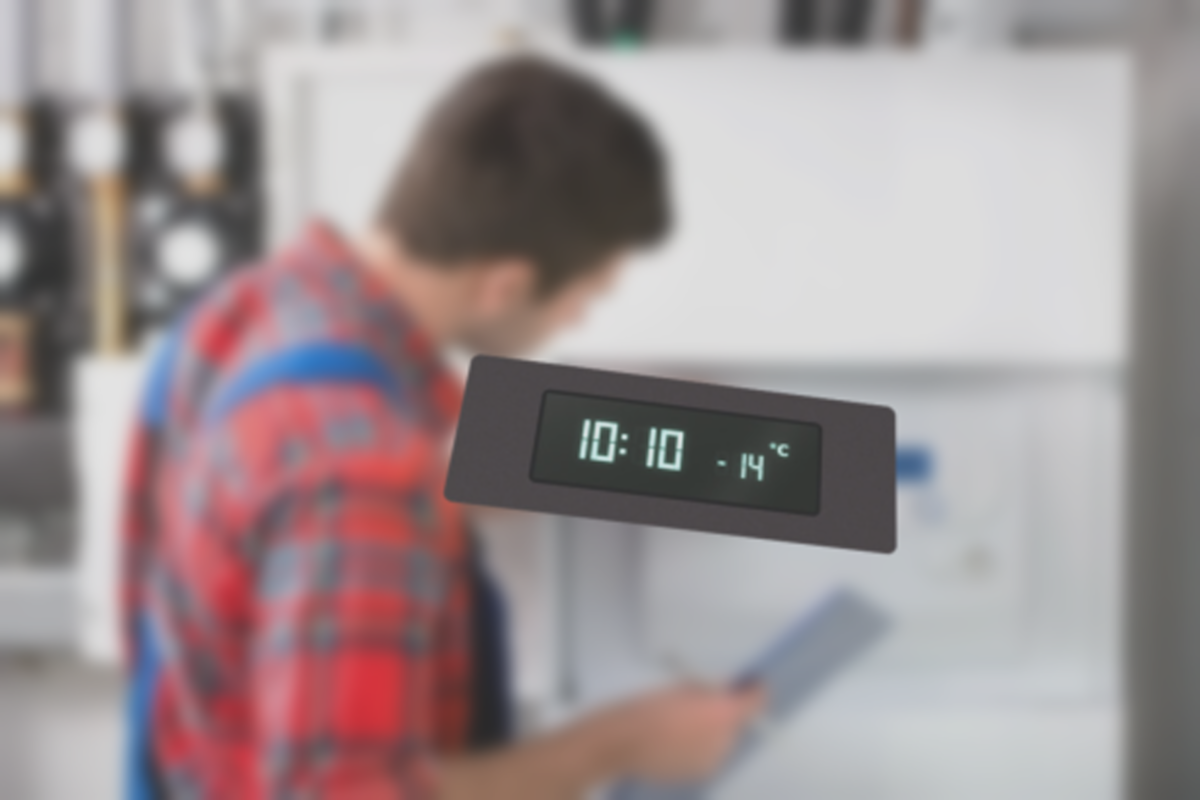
10:10
